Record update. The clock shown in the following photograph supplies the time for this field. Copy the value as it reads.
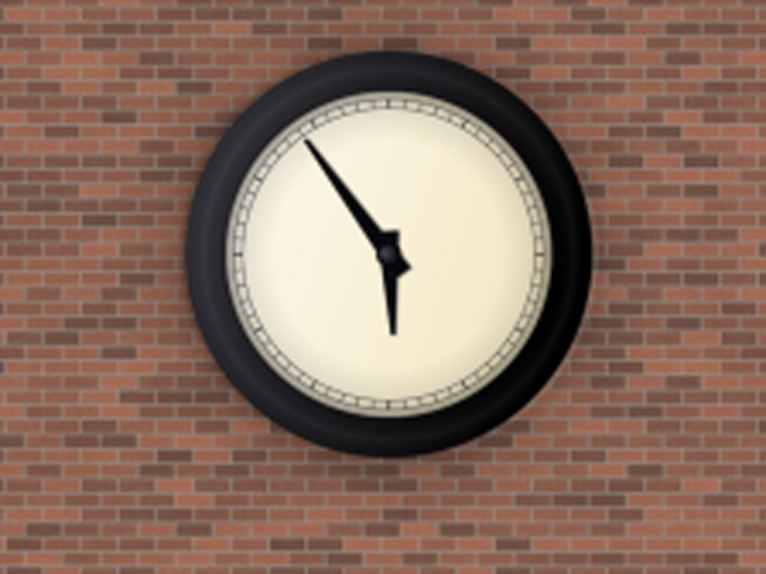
5:54
